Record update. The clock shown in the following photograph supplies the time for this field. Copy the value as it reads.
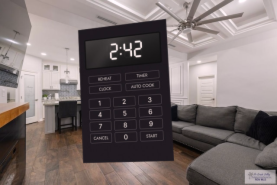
2:42
